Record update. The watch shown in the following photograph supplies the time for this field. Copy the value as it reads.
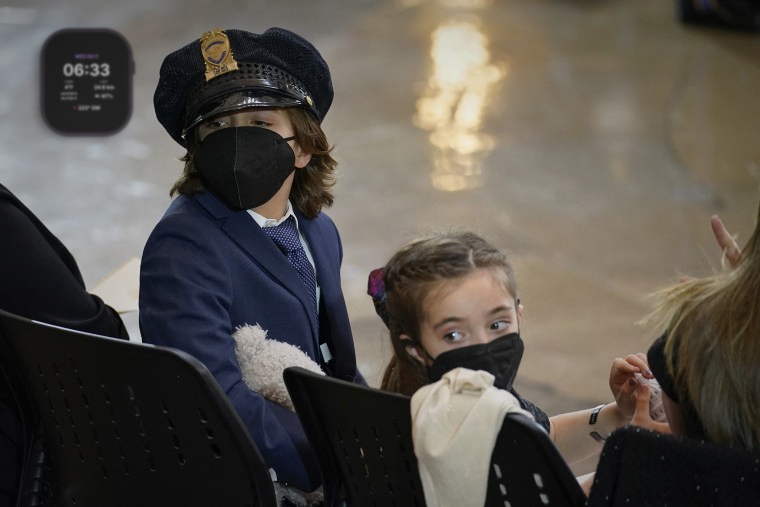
6:33
